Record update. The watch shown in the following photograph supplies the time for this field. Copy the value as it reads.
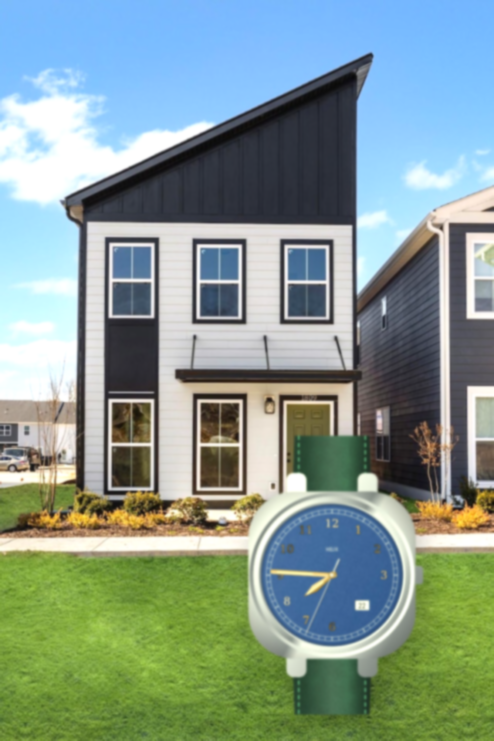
7:45:34
